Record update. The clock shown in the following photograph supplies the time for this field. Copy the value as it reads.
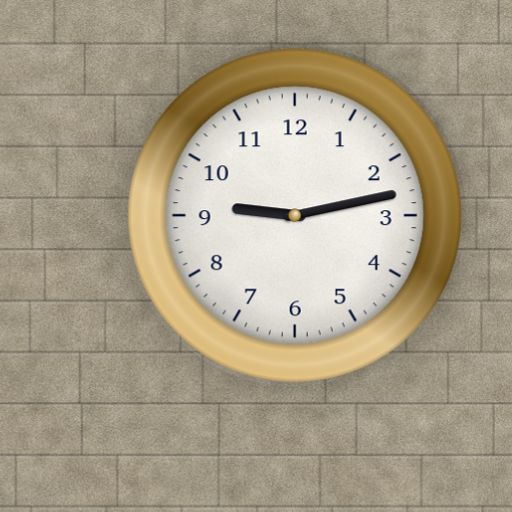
9:13
